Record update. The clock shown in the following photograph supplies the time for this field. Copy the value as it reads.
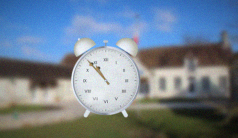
10:53
